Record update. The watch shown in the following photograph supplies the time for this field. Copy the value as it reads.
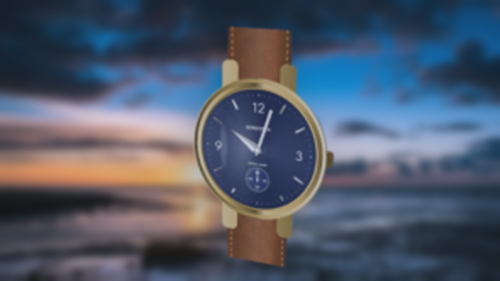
10:03
